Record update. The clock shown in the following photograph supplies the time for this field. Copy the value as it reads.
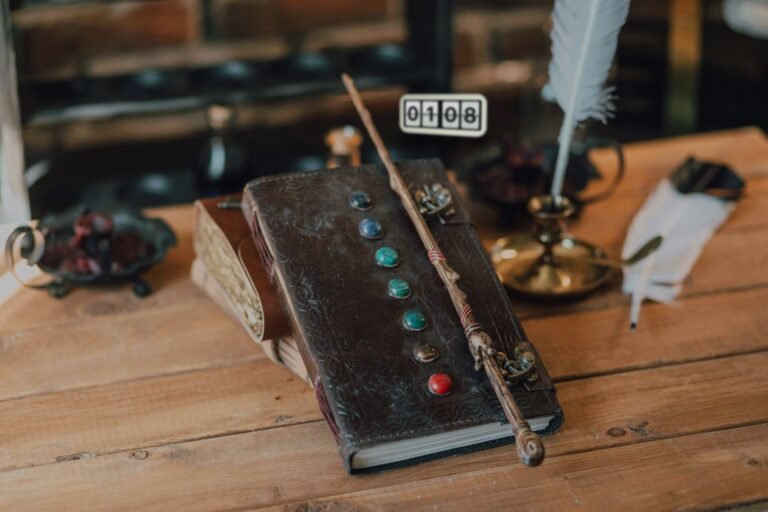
1:08
